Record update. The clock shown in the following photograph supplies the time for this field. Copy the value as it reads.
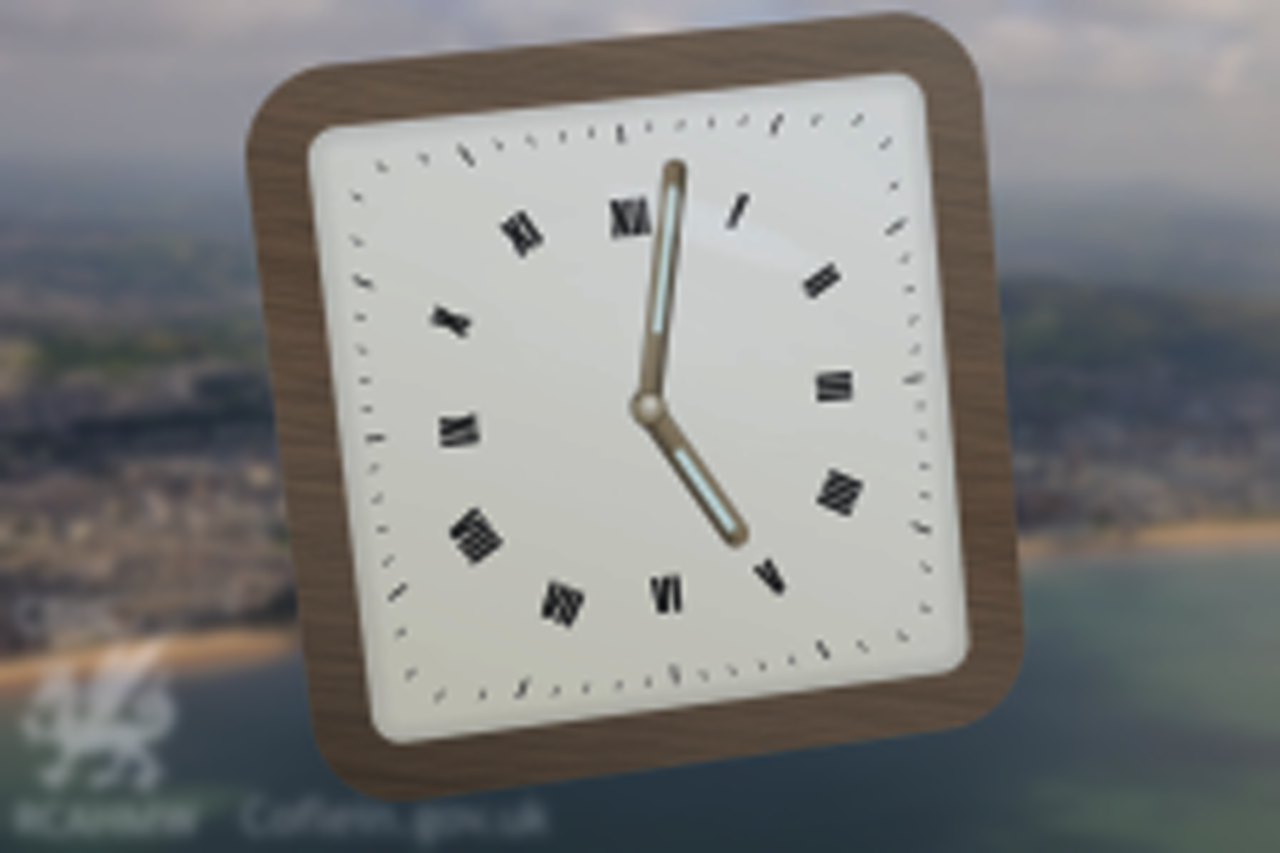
5:02
